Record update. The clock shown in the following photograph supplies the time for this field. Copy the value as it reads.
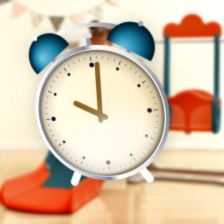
10:01
